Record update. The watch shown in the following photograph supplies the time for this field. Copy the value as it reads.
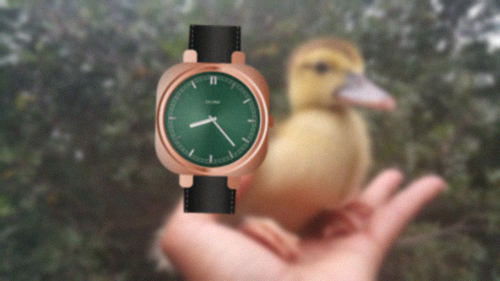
8:23
